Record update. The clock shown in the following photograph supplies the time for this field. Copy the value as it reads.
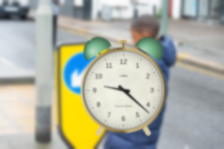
9:22
